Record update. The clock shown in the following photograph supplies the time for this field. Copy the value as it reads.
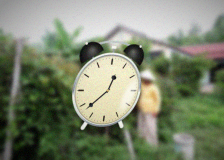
12:38
